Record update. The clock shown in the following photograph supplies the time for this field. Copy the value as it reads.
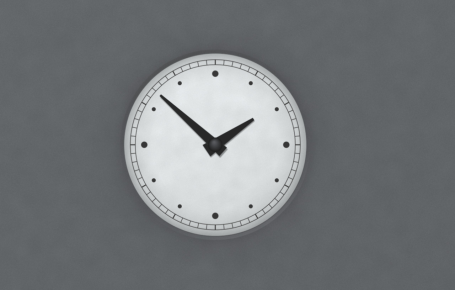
1:52
